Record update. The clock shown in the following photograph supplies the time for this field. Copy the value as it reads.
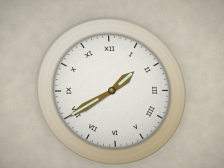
1:40
